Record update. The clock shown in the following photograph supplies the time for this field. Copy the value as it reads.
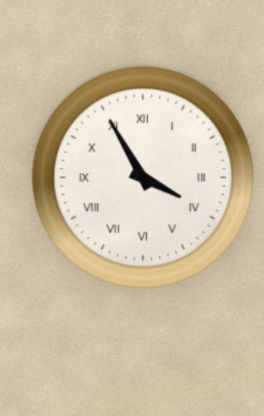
3:55
